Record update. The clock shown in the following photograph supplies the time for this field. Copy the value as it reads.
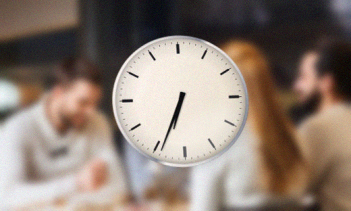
6:34
